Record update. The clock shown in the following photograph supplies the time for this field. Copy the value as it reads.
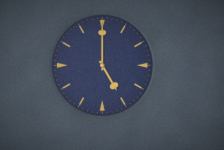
5:00
